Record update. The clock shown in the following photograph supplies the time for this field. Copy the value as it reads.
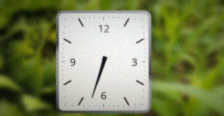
6:33
